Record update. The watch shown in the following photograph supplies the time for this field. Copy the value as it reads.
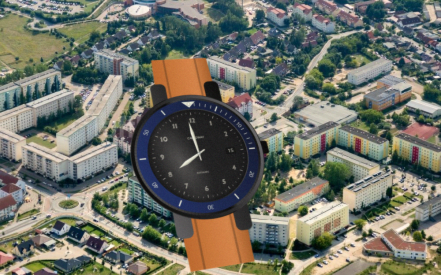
7:59
